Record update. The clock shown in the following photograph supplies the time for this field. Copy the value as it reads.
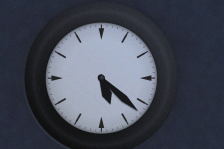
5:22
